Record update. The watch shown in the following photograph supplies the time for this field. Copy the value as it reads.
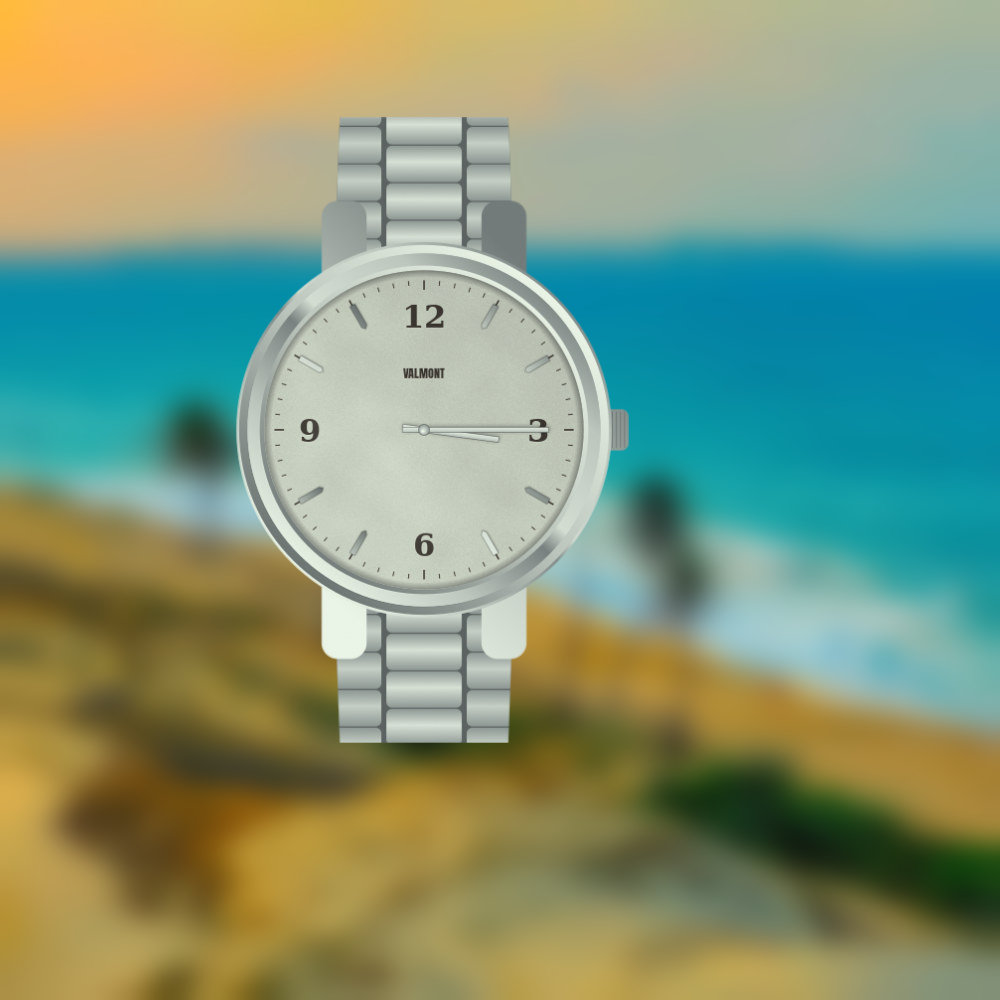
3:15
